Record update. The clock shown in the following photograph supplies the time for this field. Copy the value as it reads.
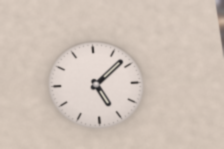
5:08
